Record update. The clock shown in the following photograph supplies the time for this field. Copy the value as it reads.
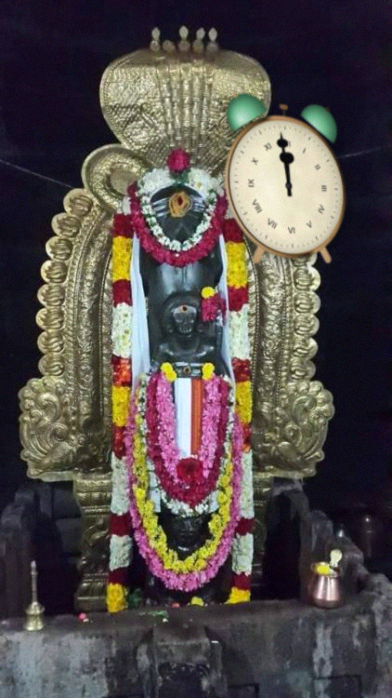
11:59
